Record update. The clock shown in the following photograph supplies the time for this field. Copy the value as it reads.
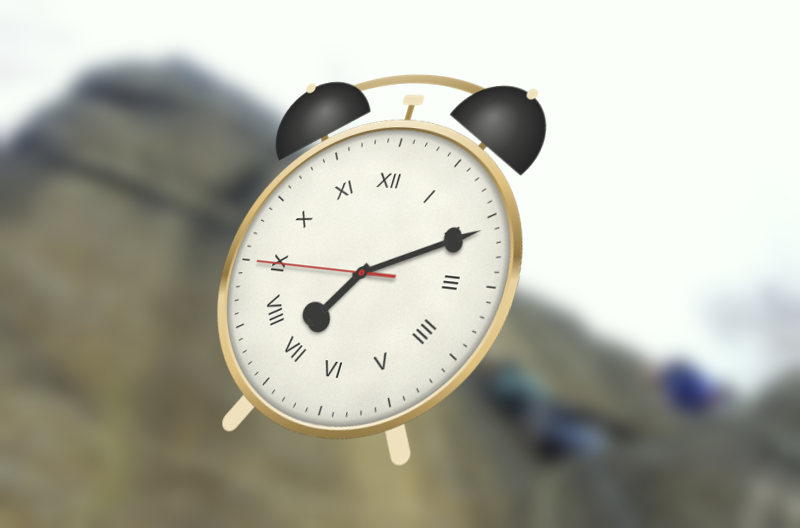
7:10:45
